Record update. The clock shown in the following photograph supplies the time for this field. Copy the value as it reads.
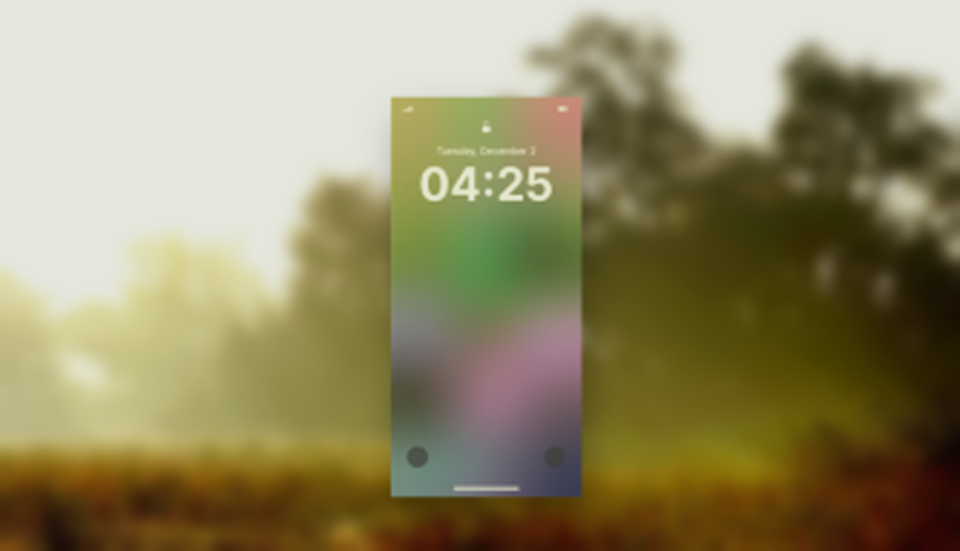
4:25
